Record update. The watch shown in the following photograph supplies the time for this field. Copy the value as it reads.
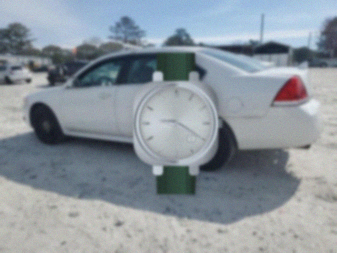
9:20
